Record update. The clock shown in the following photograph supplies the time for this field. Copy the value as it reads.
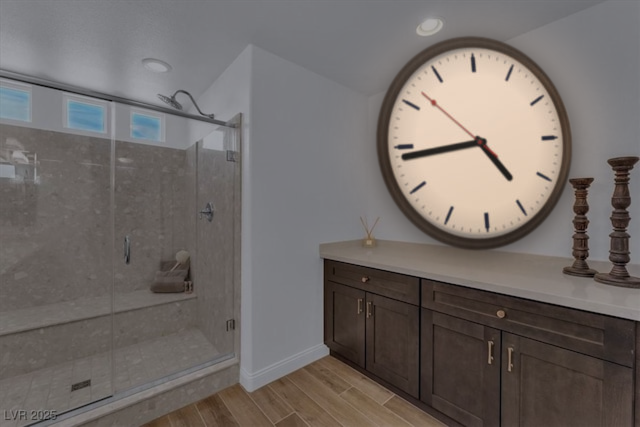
4:43:52
